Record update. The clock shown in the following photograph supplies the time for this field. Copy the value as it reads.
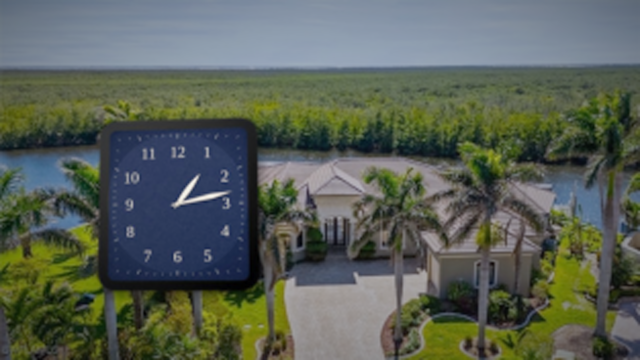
1:13
